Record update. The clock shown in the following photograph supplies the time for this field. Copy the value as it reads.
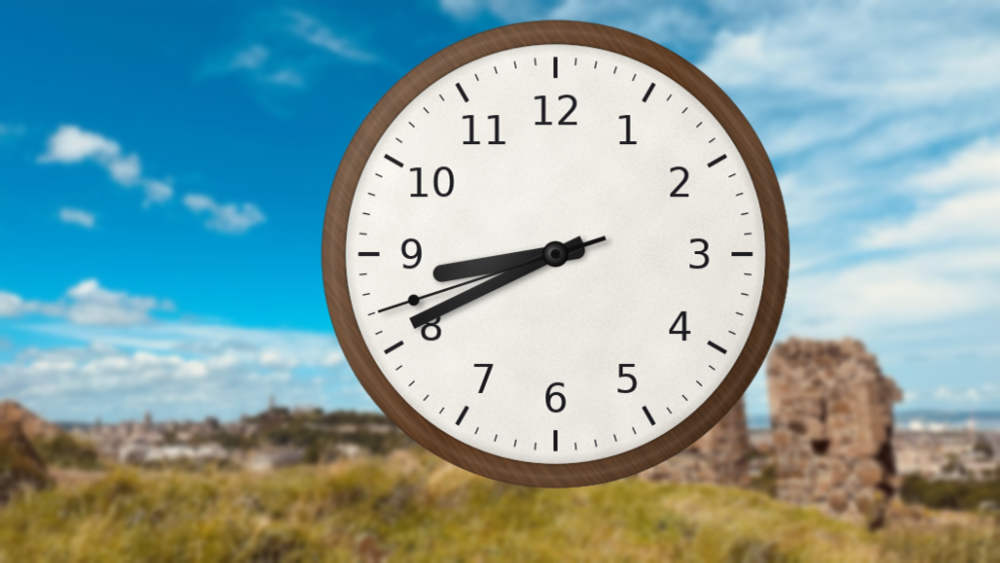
8:40:42
